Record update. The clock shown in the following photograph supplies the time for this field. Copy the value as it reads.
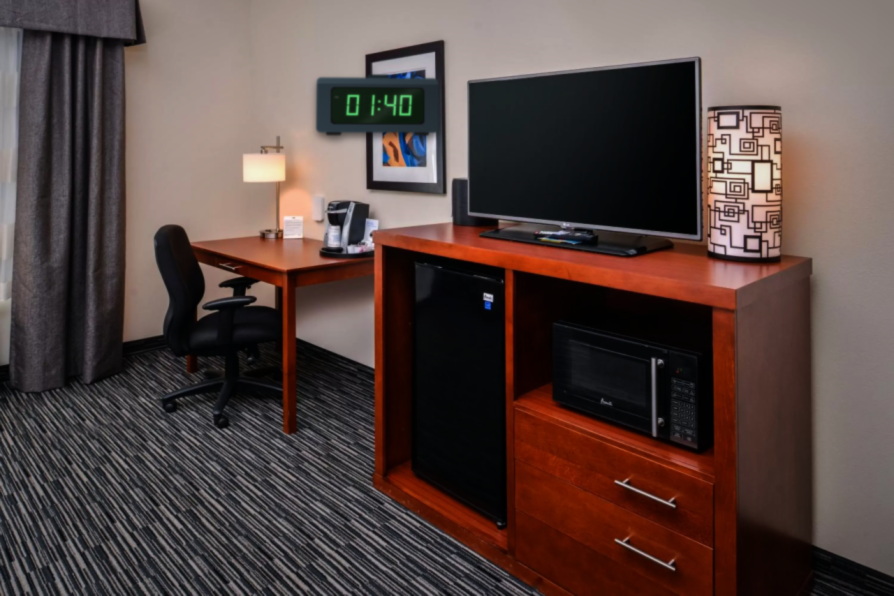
1:40
